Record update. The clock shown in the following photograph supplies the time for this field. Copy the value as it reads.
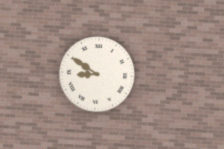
8:50
